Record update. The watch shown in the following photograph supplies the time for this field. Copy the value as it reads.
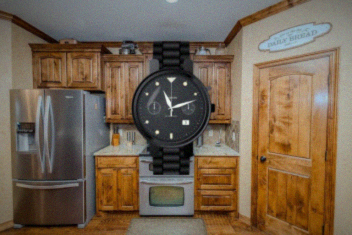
11:12
